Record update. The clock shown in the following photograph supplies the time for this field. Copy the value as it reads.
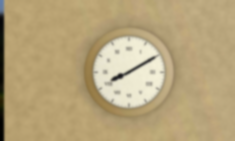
8:10
